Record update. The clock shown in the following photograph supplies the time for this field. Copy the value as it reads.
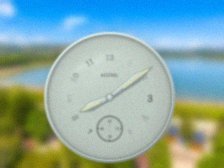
8:09
